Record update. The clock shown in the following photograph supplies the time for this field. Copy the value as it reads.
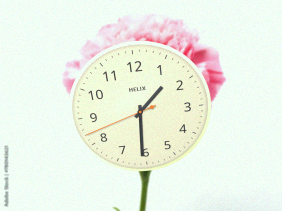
1:30:42
